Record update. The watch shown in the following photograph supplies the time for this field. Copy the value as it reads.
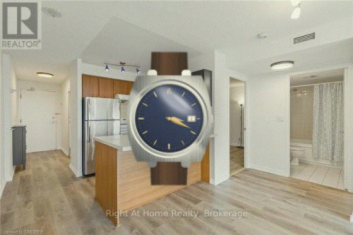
3:19
